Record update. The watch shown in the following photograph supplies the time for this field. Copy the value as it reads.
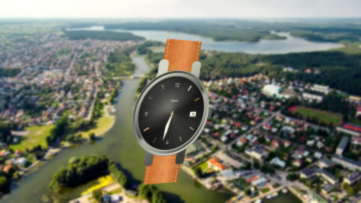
6:32
